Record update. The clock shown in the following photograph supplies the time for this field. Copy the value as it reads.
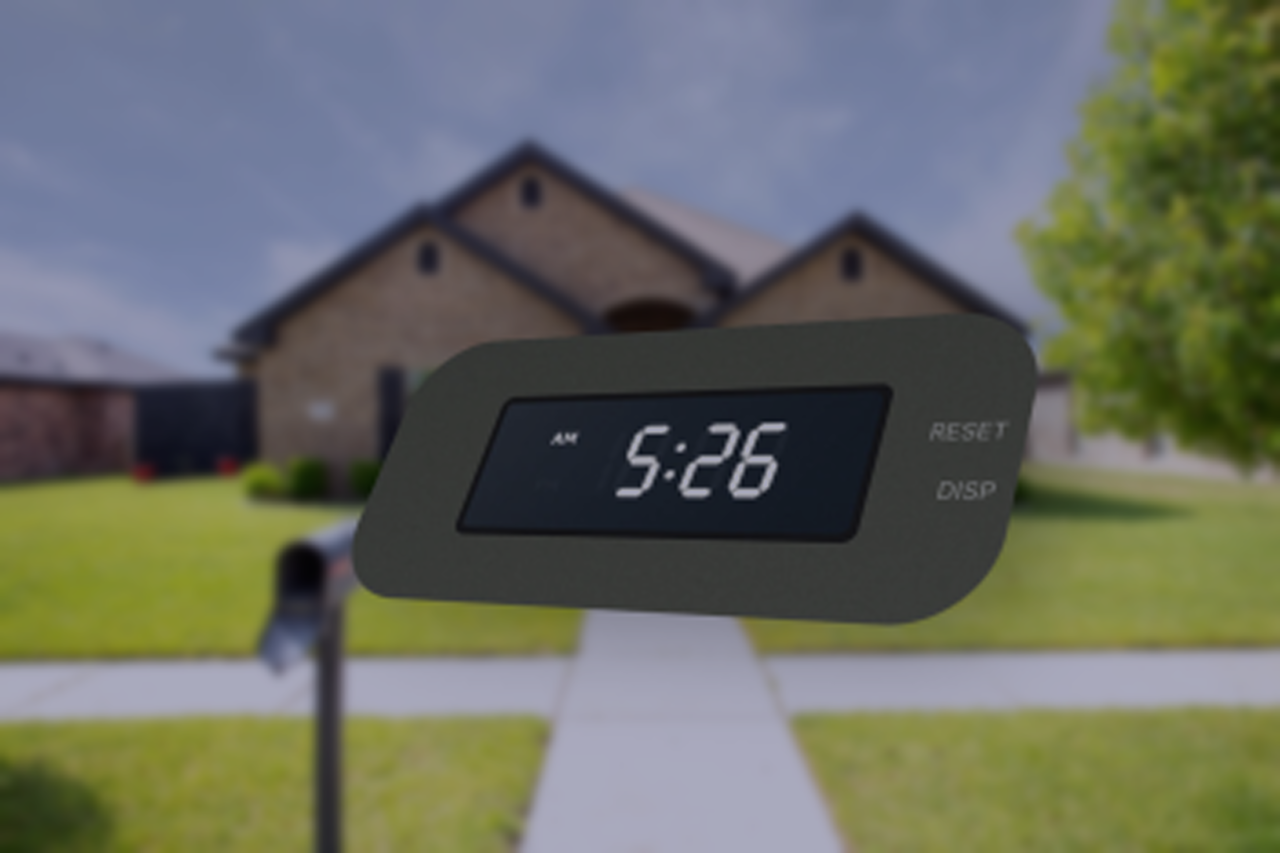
5:26
